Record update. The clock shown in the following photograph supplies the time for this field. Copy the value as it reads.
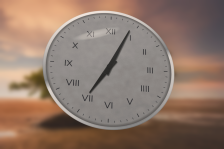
7:04
